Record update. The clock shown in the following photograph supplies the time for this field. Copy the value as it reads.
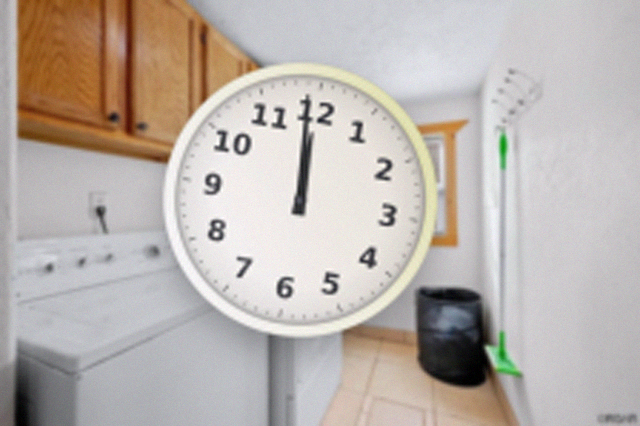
11:59
